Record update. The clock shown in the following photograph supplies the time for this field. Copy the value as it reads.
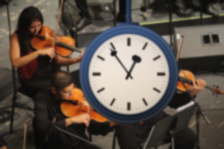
12:54
